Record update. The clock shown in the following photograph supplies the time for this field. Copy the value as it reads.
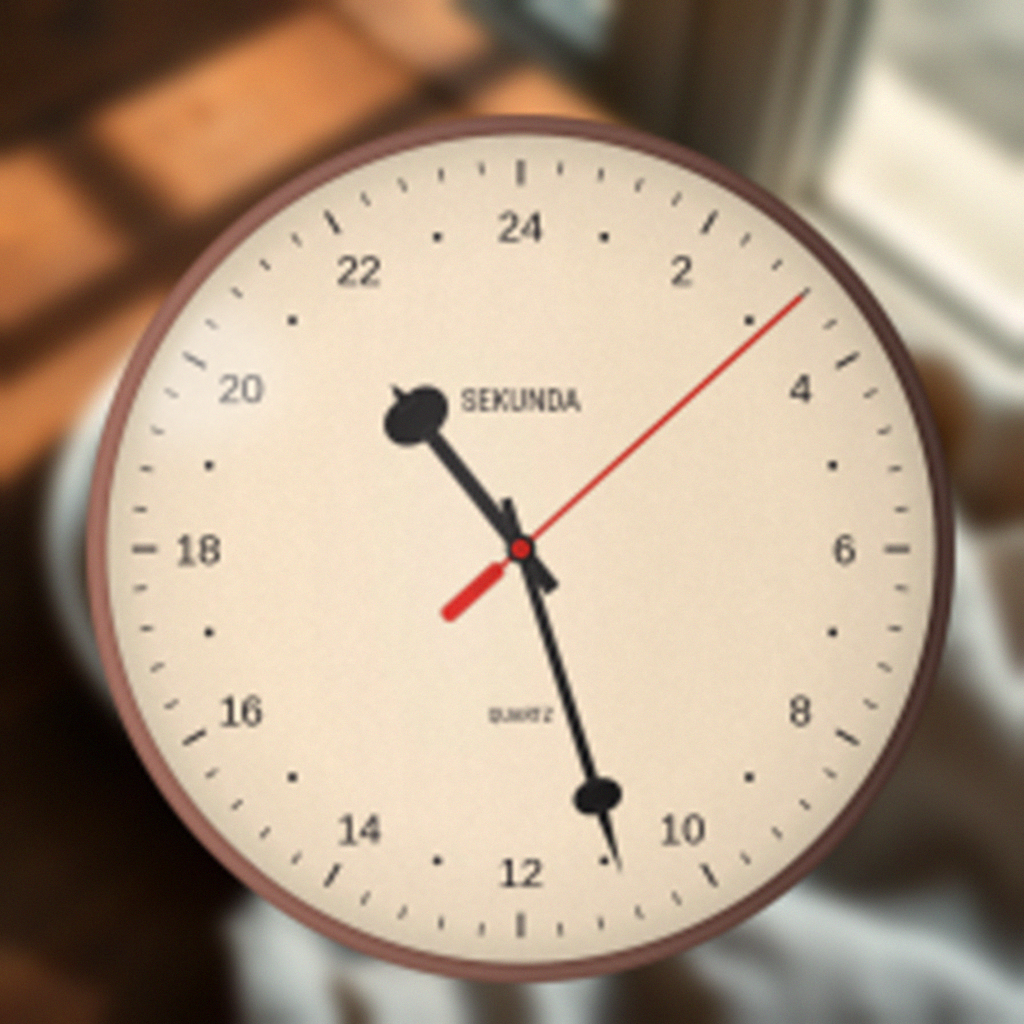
21:27:08
